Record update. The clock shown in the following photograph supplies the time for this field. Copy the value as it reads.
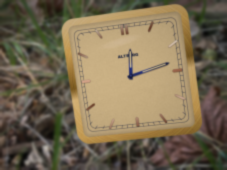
12:13
